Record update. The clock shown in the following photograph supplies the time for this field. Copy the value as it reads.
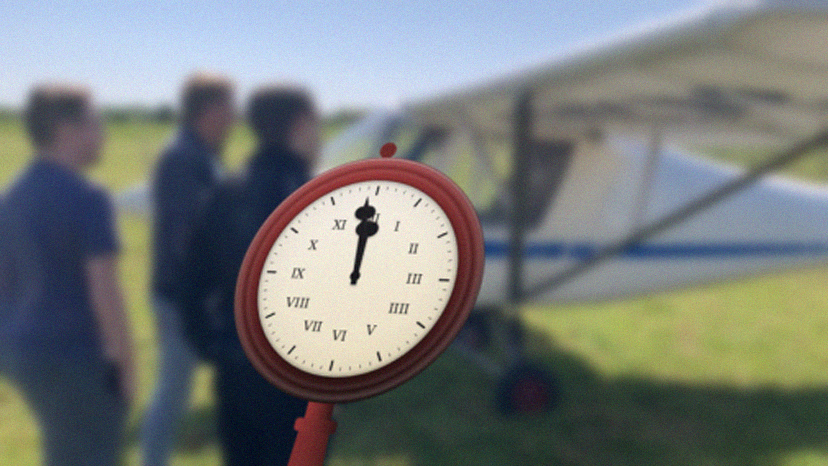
11:59
